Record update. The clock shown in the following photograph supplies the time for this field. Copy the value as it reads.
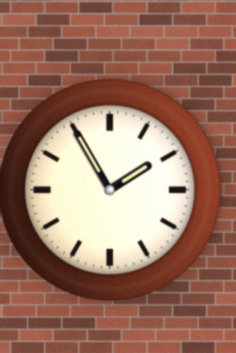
1:55
